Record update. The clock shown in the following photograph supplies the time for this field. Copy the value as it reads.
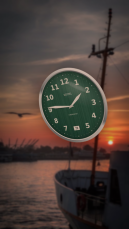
1:46
